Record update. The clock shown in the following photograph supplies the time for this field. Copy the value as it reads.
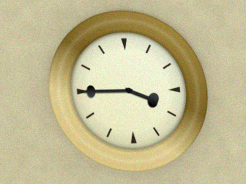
3:45
